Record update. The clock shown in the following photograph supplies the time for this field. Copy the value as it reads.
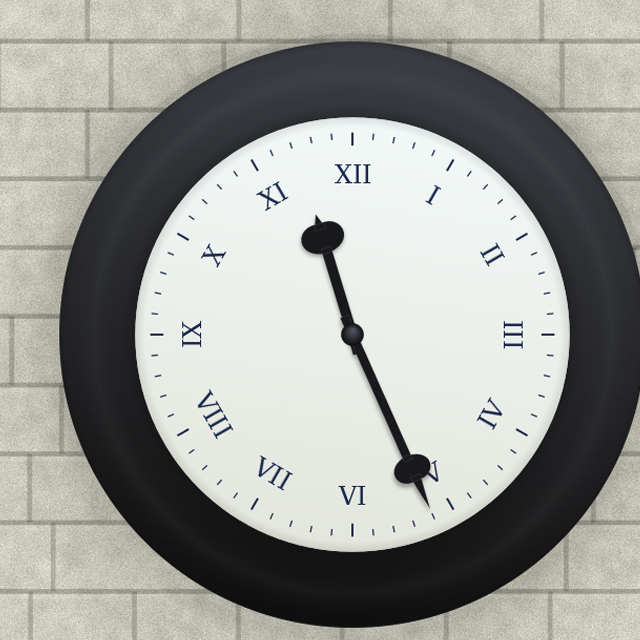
11:26
